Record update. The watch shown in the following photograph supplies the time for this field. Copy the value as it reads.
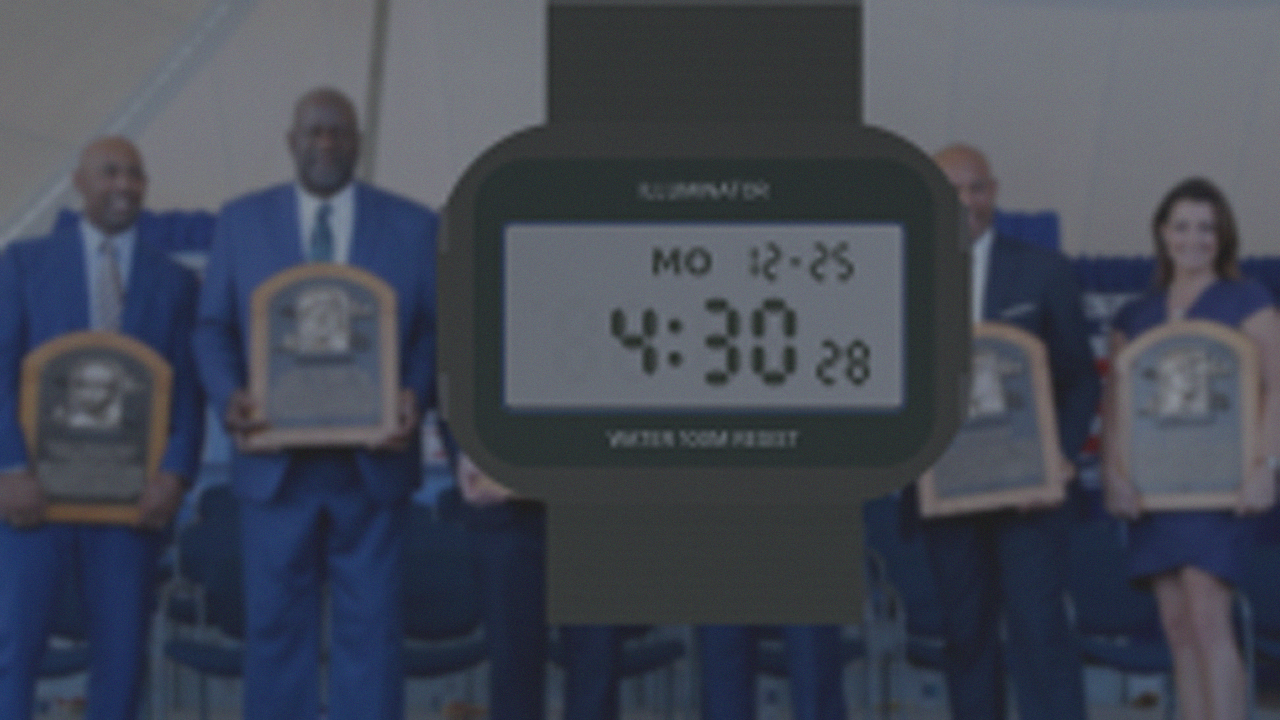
4:30:28
